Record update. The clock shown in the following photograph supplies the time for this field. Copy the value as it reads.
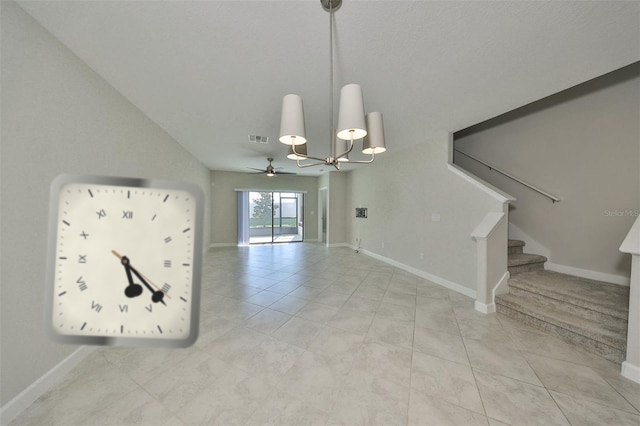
5:22:21
